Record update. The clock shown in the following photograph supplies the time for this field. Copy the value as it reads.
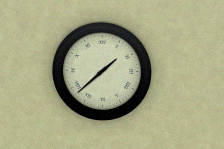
1:38
